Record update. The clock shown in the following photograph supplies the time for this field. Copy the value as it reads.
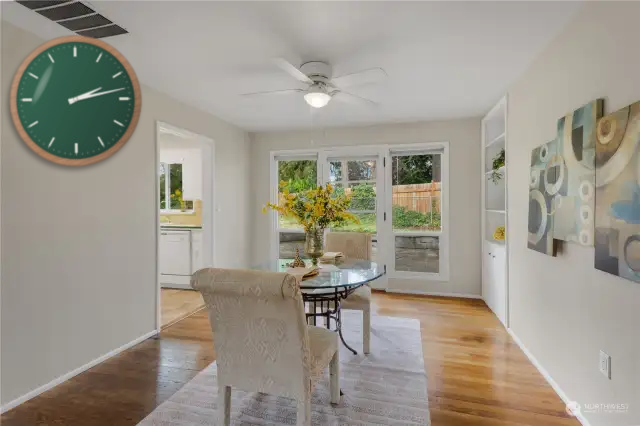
2:13
